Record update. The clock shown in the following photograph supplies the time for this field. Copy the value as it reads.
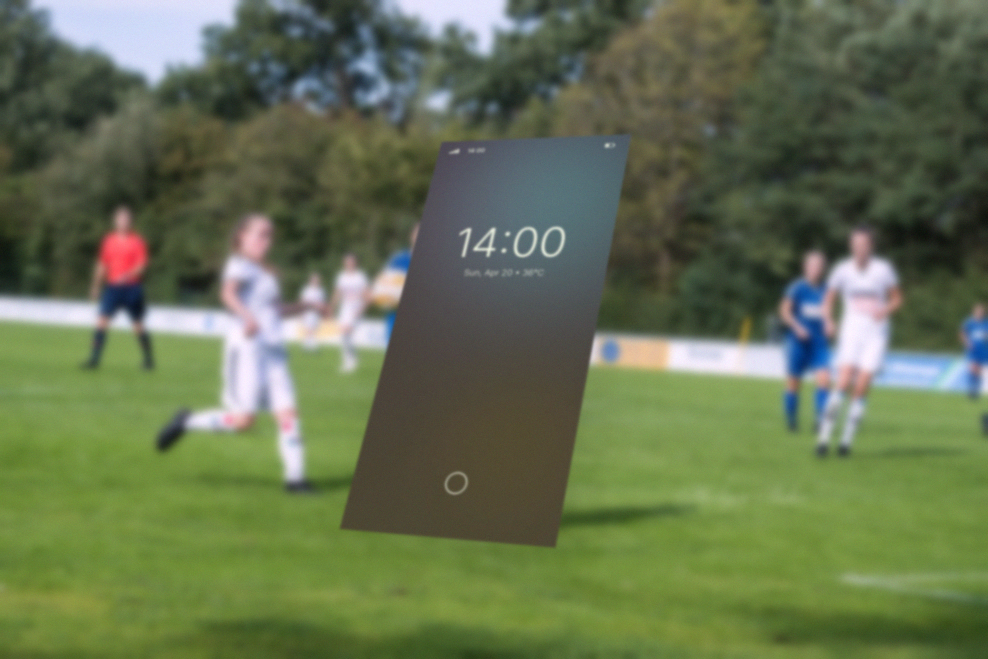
14:00
